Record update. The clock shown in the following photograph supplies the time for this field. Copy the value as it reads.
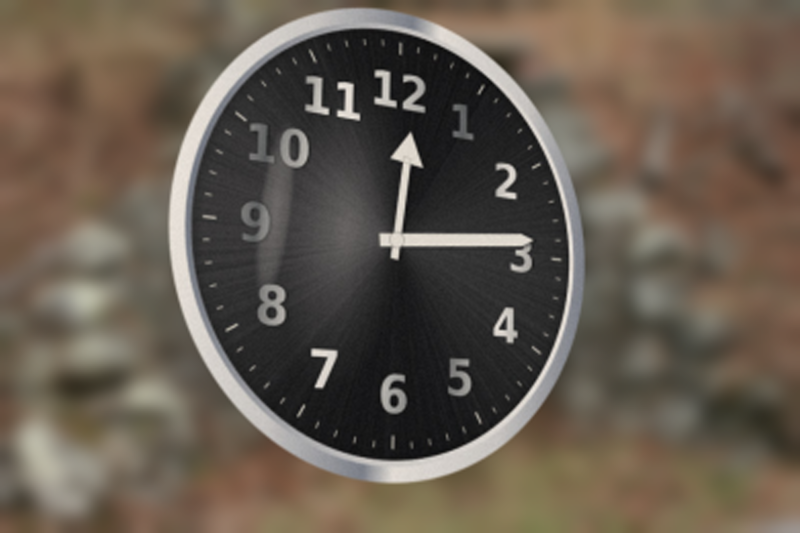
12:14
